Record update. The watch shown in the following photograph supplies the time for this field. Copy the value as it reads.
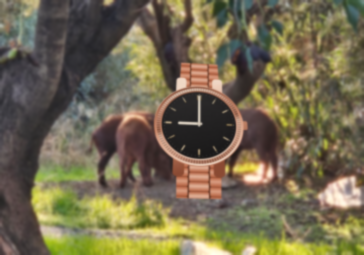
9:00
